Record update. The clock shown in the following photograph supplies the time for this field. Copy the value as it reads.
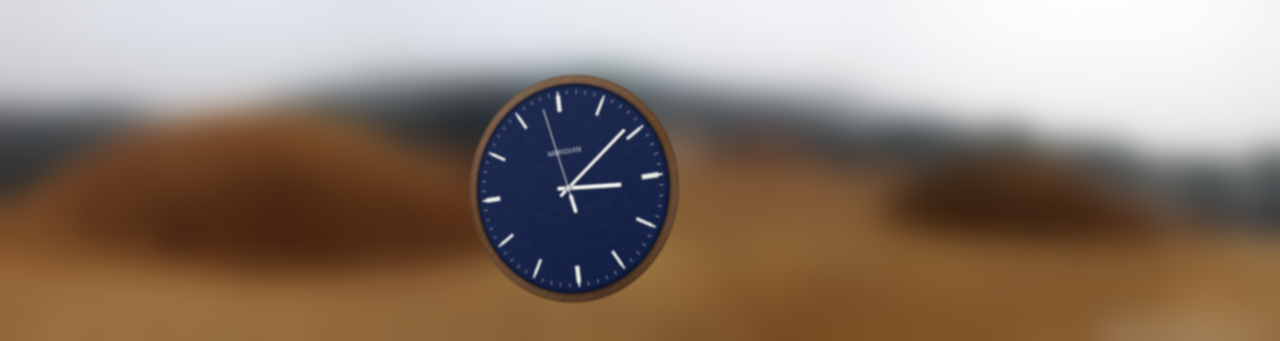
3:08:58
